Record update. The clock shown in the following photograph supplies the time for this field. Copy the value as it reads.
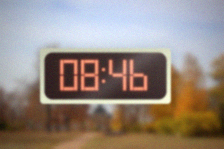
8:46
